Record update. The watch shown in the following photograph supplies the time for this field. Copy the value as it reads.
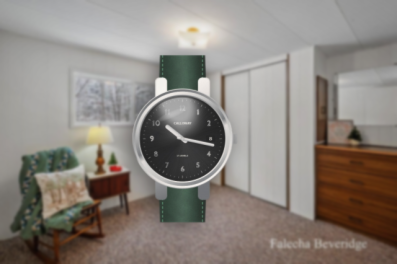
10:17
